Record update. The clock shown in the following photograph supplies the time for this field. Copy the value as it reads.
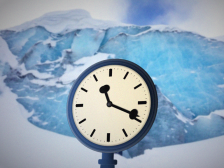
11:19
